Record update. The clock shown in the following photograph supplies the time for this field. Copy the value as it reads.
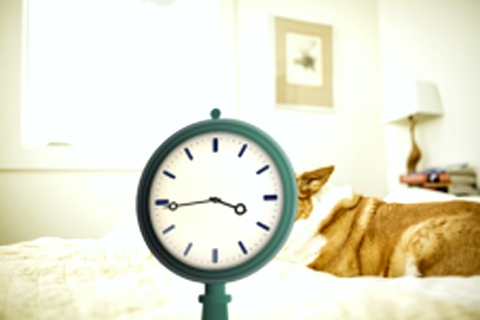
3:44
